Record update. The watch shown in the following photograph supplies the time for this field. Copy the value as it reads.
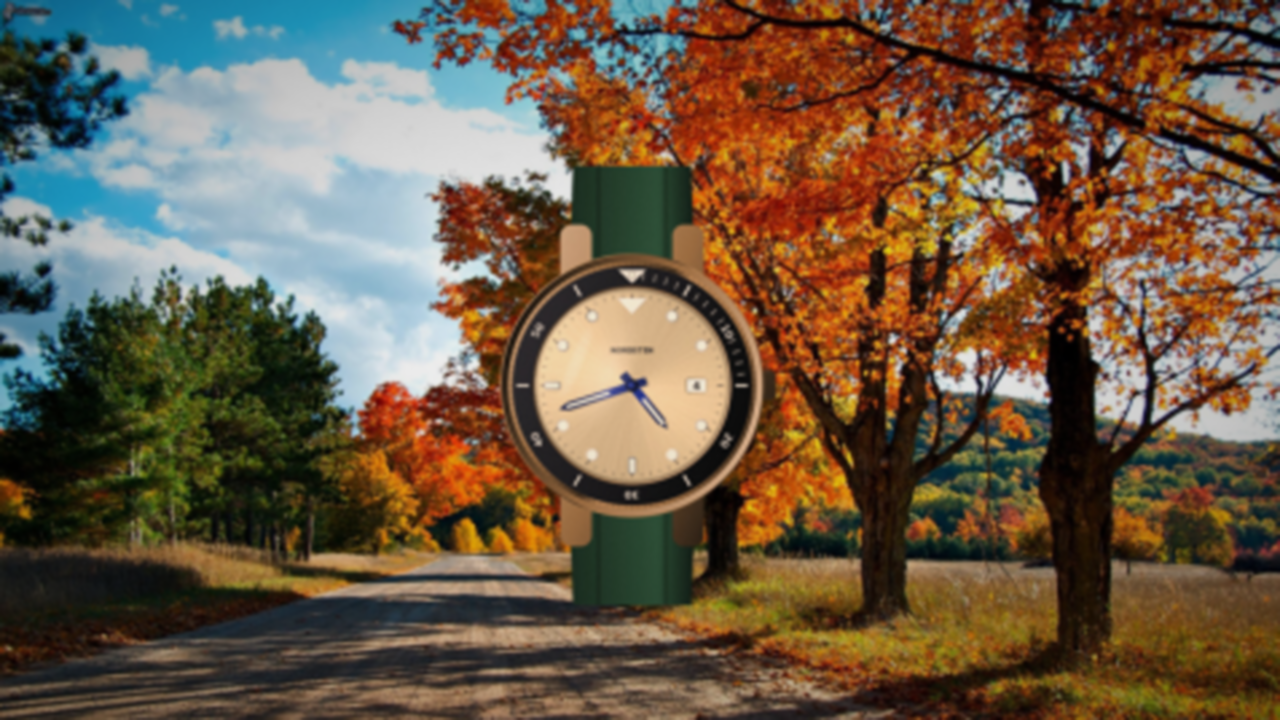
4:42
